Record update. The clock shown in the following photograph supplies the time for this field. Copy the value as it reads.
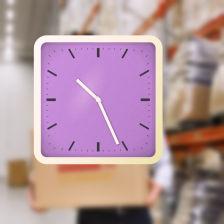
10:26
